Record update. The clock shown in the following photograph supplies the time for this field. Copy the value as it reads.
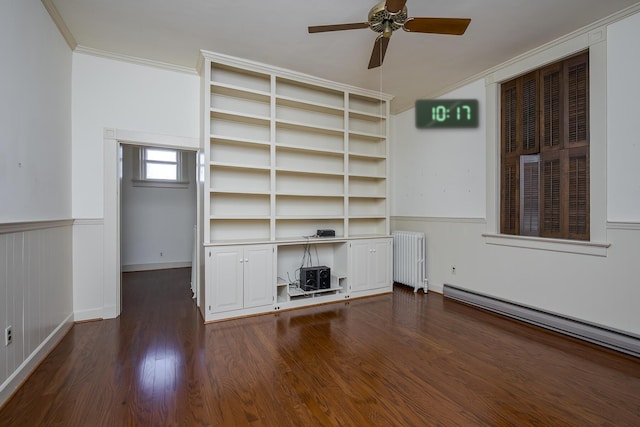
10:17
